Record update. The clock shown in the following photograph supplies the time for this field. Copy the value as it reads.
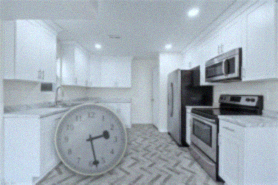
2:28
